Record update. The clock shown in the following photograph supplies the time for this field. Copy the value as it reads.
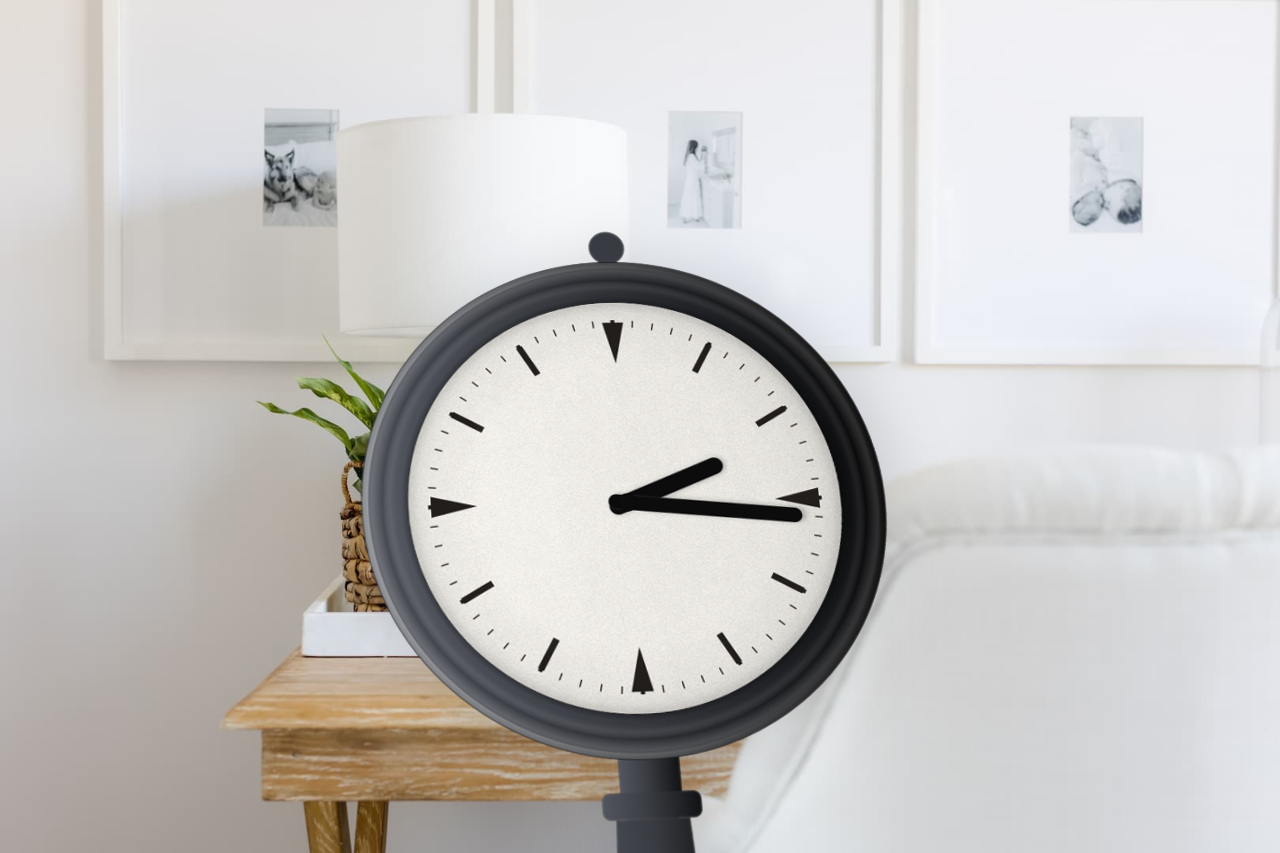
2:16
